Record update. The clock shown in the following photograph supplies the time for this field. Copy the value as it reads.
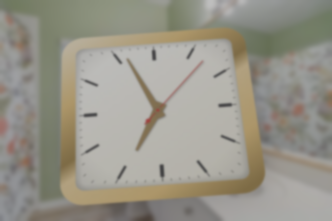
6:56:07
